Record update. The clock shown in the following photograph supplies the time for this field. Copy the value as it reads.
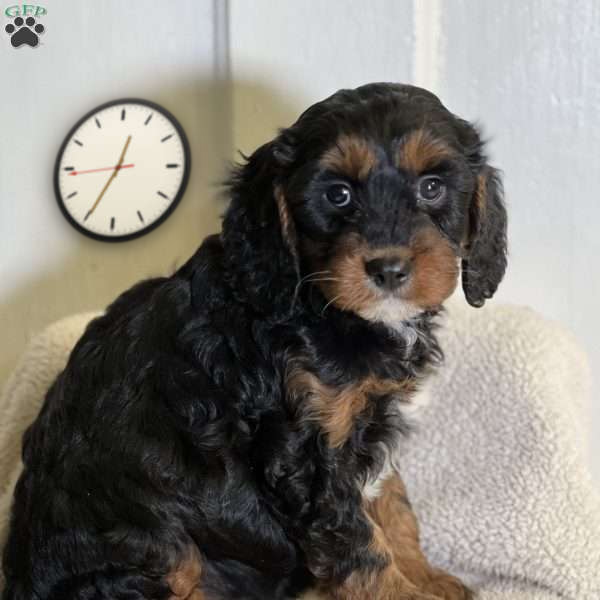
12:34:44
